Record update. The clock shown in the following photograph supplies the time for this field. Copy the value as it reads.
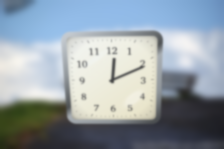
12:11
